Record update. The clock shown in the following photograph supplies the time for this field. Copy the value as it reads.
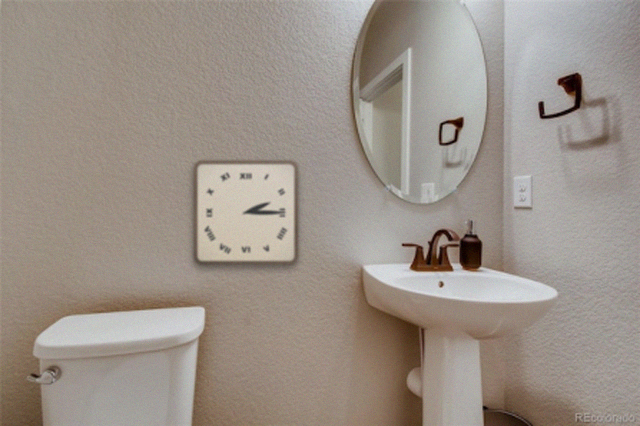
2:15
